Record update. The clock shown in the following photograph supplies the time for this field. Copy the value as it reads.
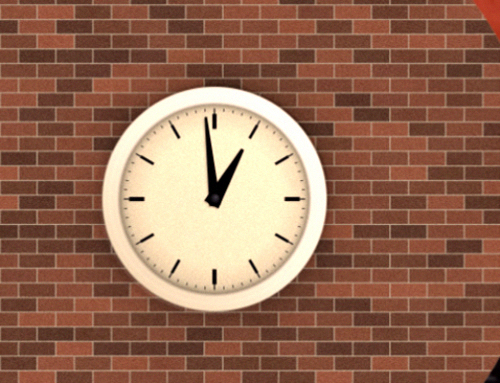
12:59
